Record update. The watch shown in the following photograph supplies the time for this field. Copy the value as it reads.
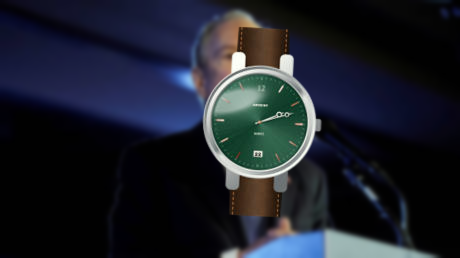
2:12
